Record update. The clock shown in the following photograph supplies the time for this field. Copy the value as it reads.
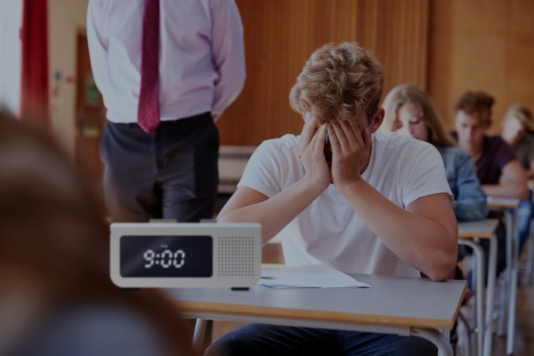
9:00
